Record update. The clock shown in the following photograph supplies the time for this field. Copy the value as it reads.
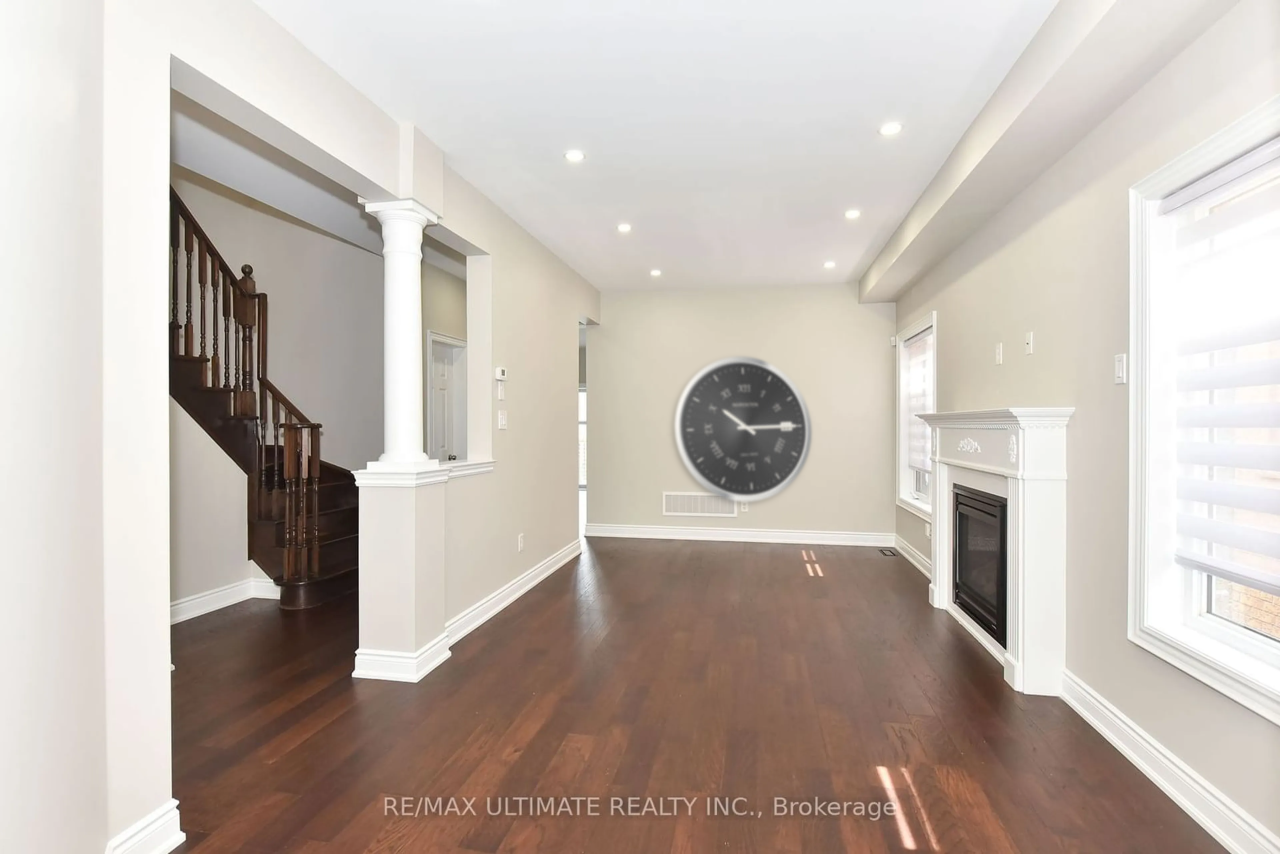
10:15
